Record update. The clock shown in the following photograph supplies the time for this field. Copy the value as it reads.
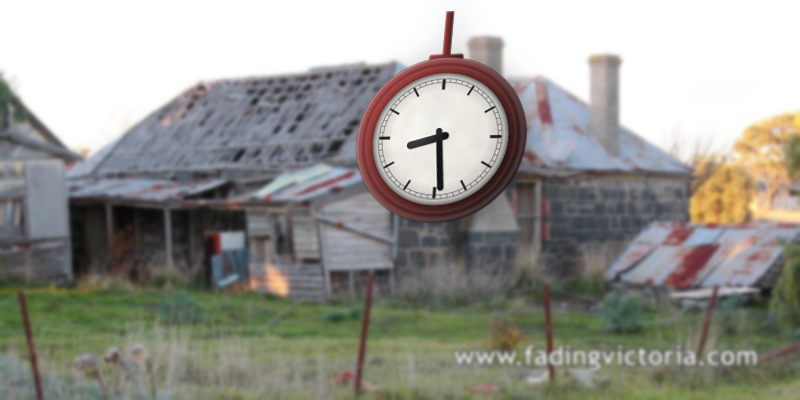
8:29
